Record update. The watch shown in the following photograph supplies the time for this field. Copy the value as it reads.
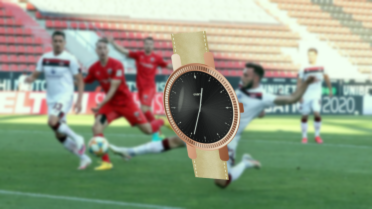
12:34
